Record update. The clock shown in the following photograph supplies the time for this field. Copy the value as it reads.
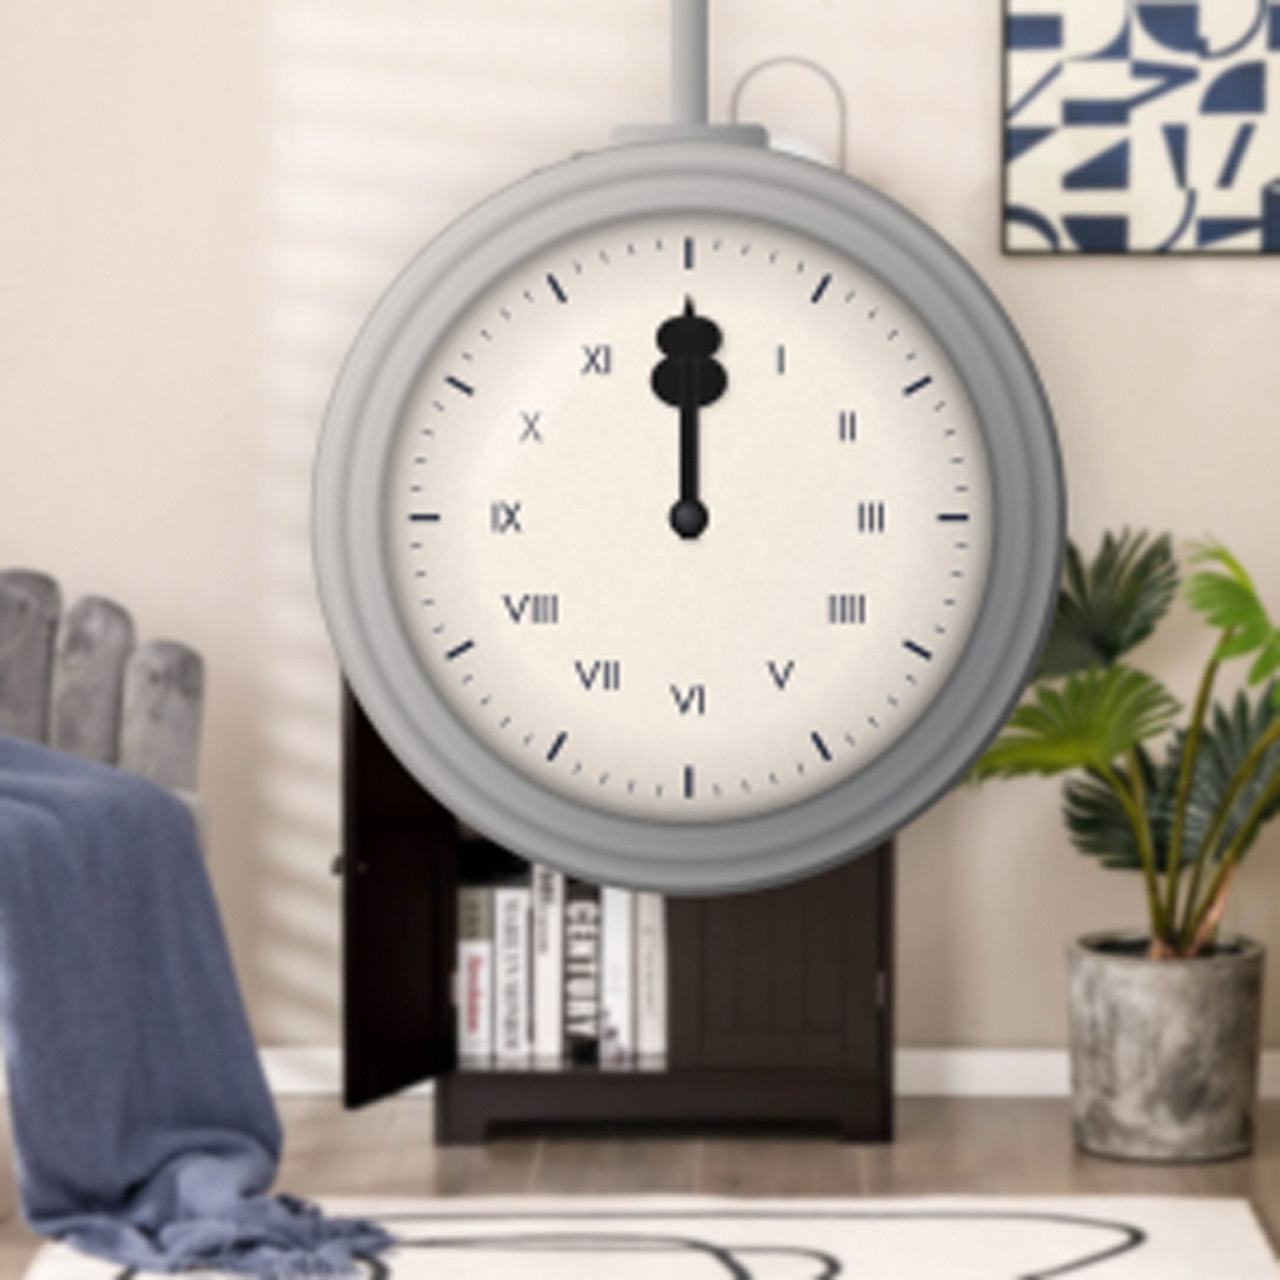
12:00
